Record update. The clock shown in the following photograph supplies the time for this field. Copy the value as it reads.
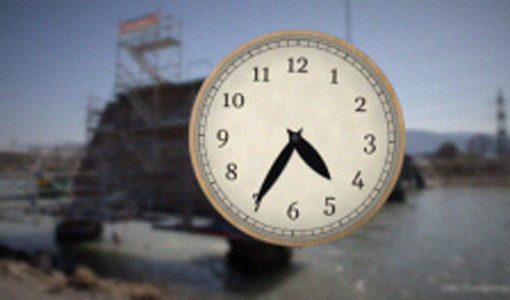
4:35
